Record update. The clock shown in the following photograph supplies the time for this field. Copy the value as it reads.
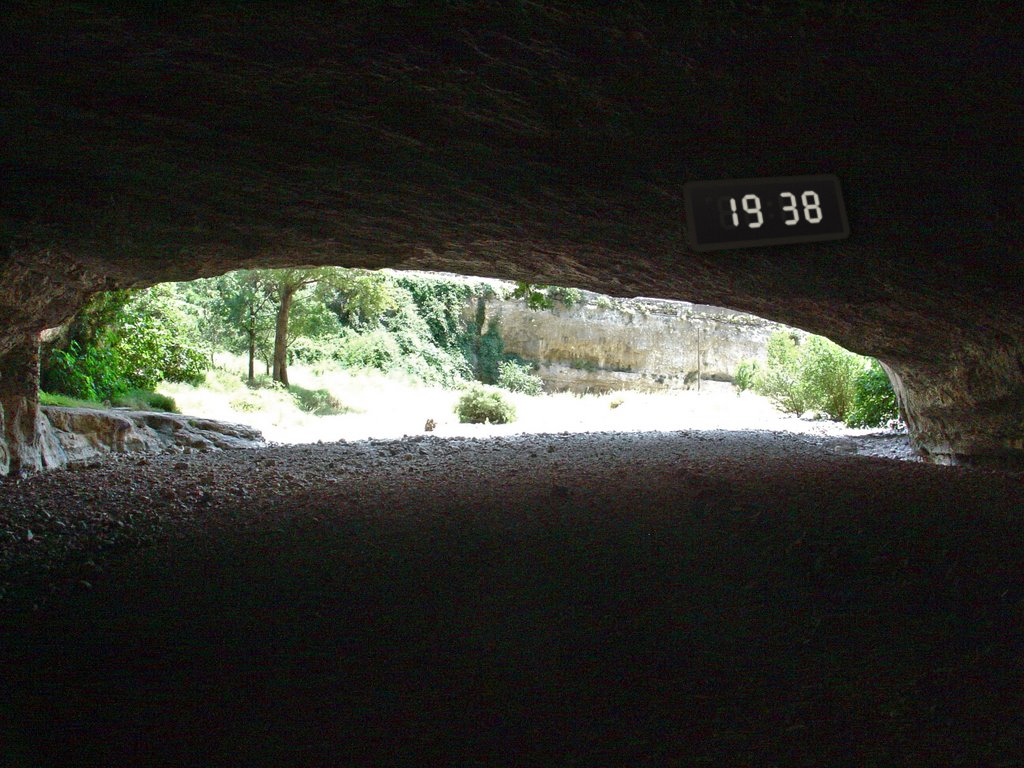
19:38
